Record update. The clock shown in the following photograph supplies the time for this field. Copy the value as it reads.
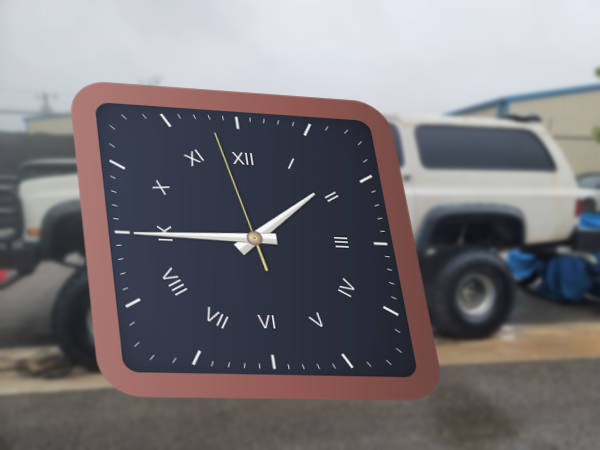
1:44:58
